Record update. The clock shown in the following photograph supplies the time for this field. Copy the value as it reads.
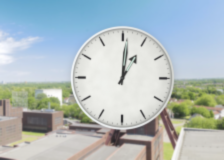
1:01
